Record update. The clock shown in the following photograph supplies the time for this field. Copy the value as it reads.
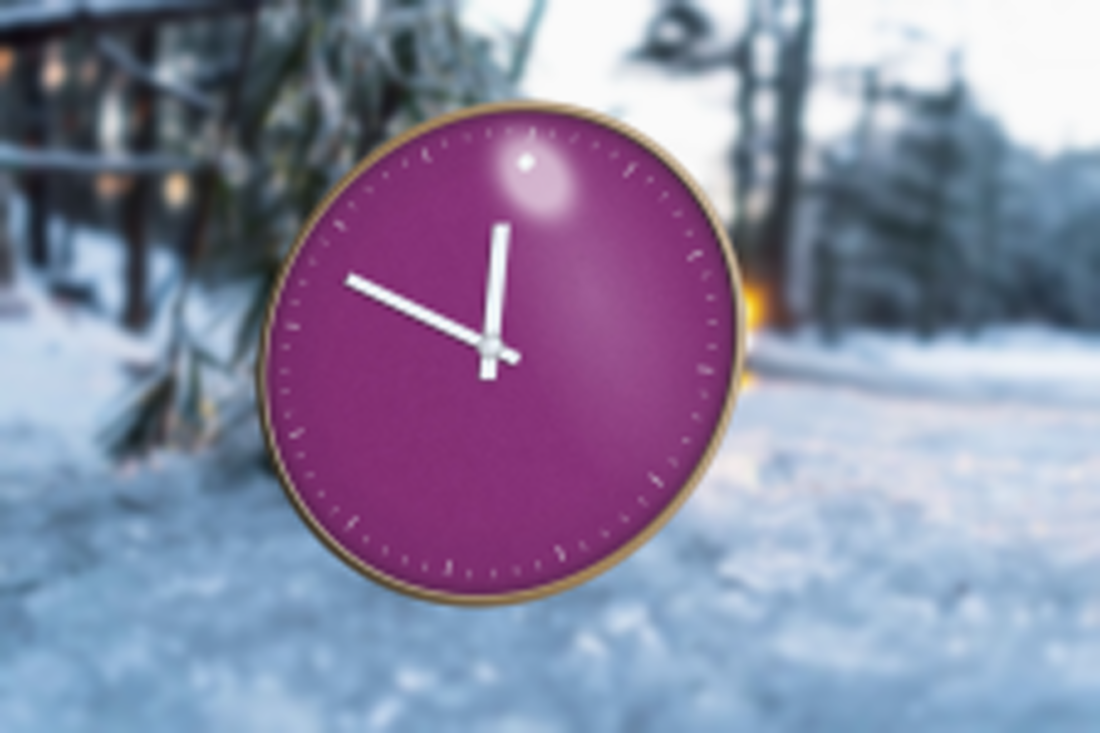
11:48
